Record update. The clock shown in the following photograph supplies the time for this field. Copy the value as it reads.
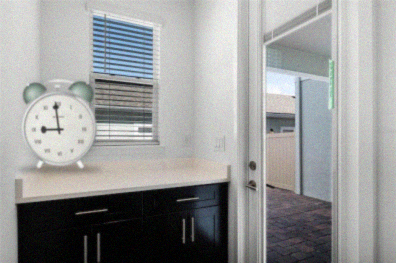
8:59
